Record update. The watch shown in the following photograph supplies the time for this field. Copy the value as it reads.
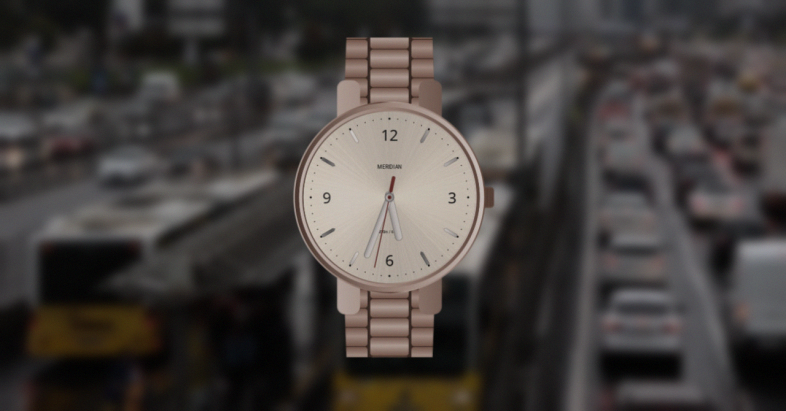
5:33:32
